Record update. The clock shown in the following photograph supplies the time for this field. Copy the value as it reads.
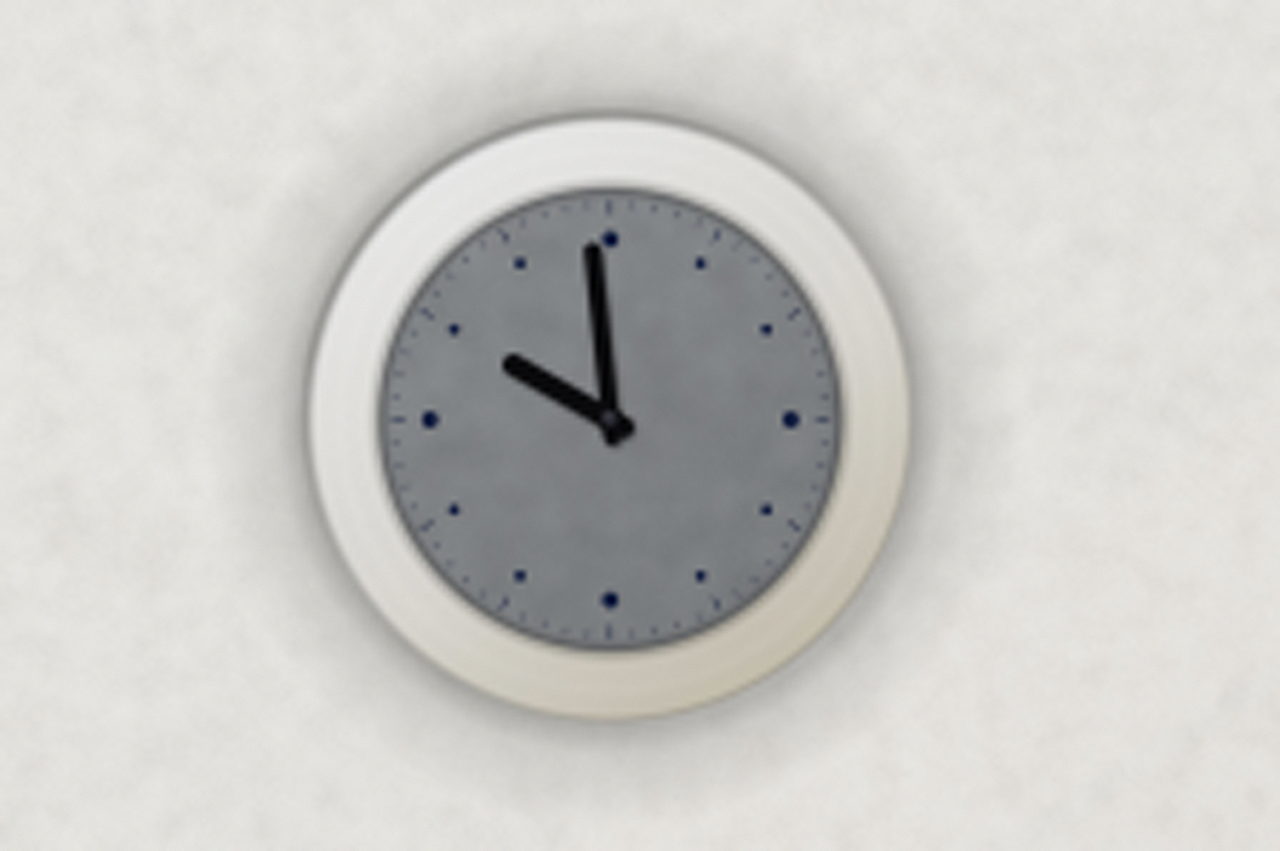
9:59
